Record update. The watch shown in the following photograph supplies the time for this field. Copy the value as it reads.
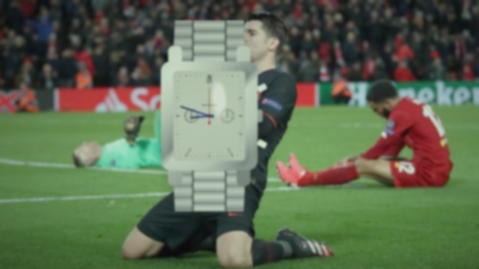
8:48
